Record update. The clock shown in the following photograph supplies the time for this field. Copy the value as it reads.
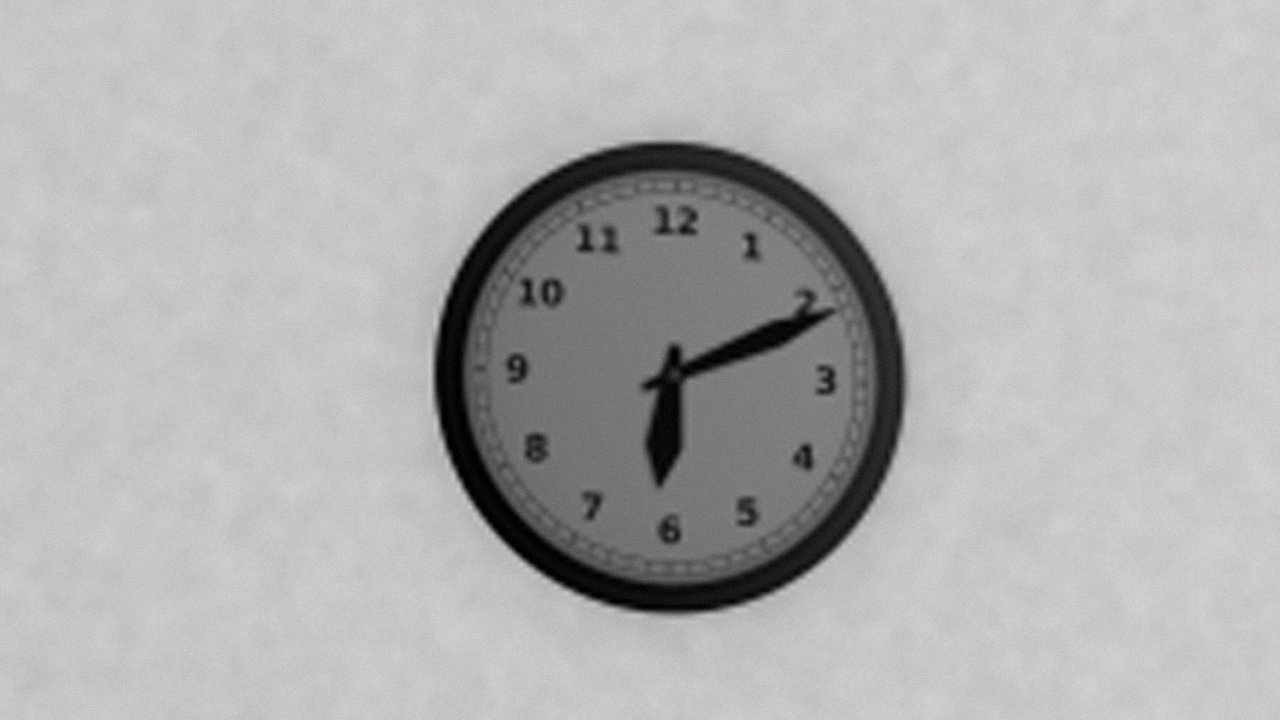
6:11
